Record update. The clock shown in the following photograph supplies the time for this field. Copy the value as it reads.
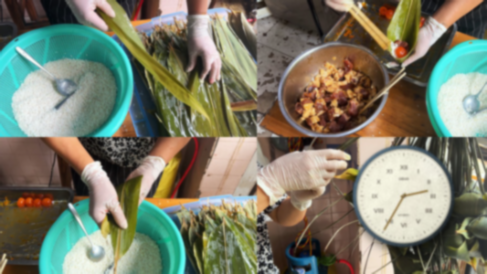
2:35
